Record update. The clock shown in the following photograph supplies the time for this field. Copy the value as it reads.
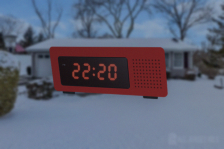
22:20
